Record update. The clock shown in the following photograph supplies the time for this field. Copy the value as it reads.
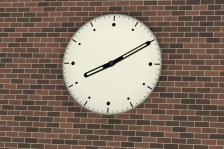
8:10
